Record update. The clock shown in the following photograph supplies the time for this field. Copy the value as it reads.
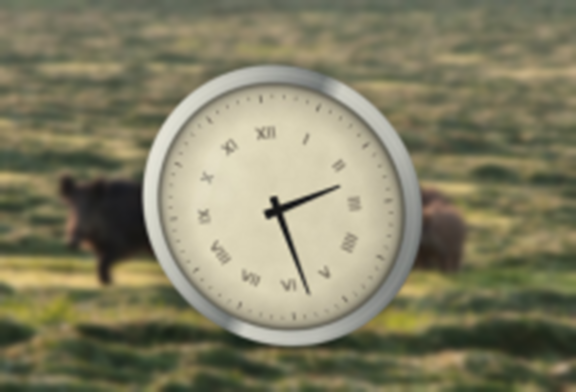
2:28
